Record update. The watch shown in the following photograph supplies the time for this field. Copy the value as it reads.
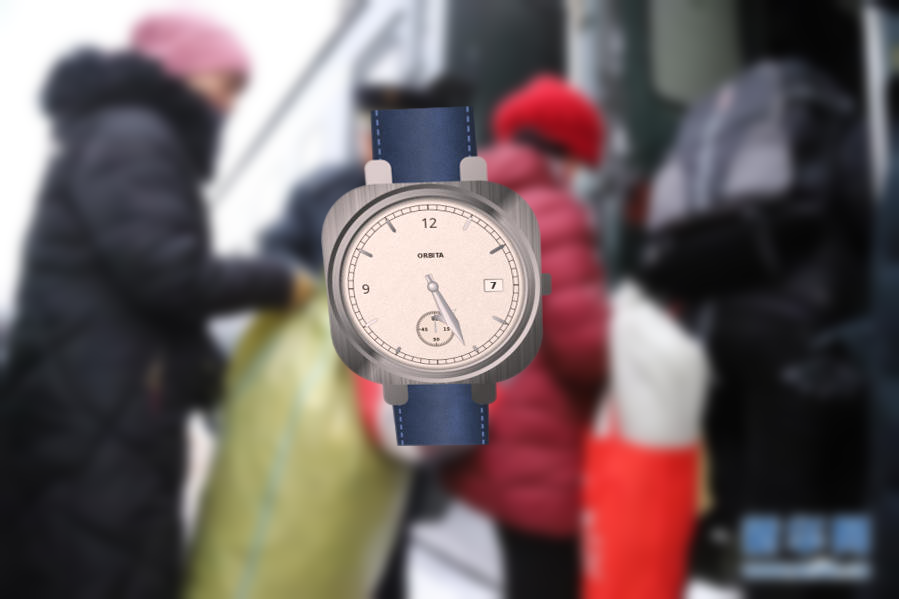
5:26
